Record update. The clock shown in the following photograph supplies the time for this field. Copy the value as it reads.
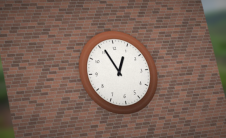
12:56
